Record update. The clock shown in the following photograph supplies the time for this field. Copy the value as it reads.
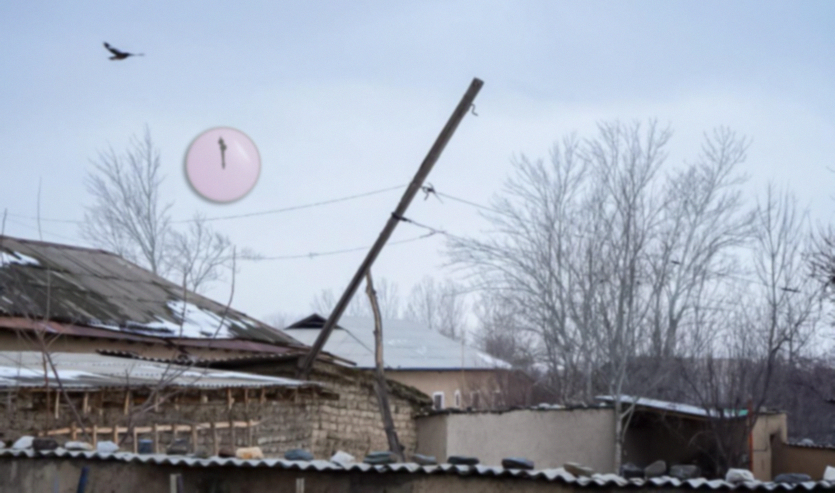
11:59
